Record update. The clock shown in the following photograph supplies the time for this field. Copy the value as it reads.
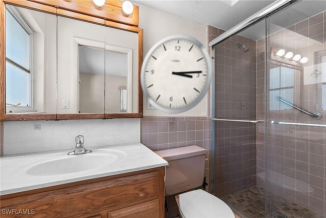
3:14
